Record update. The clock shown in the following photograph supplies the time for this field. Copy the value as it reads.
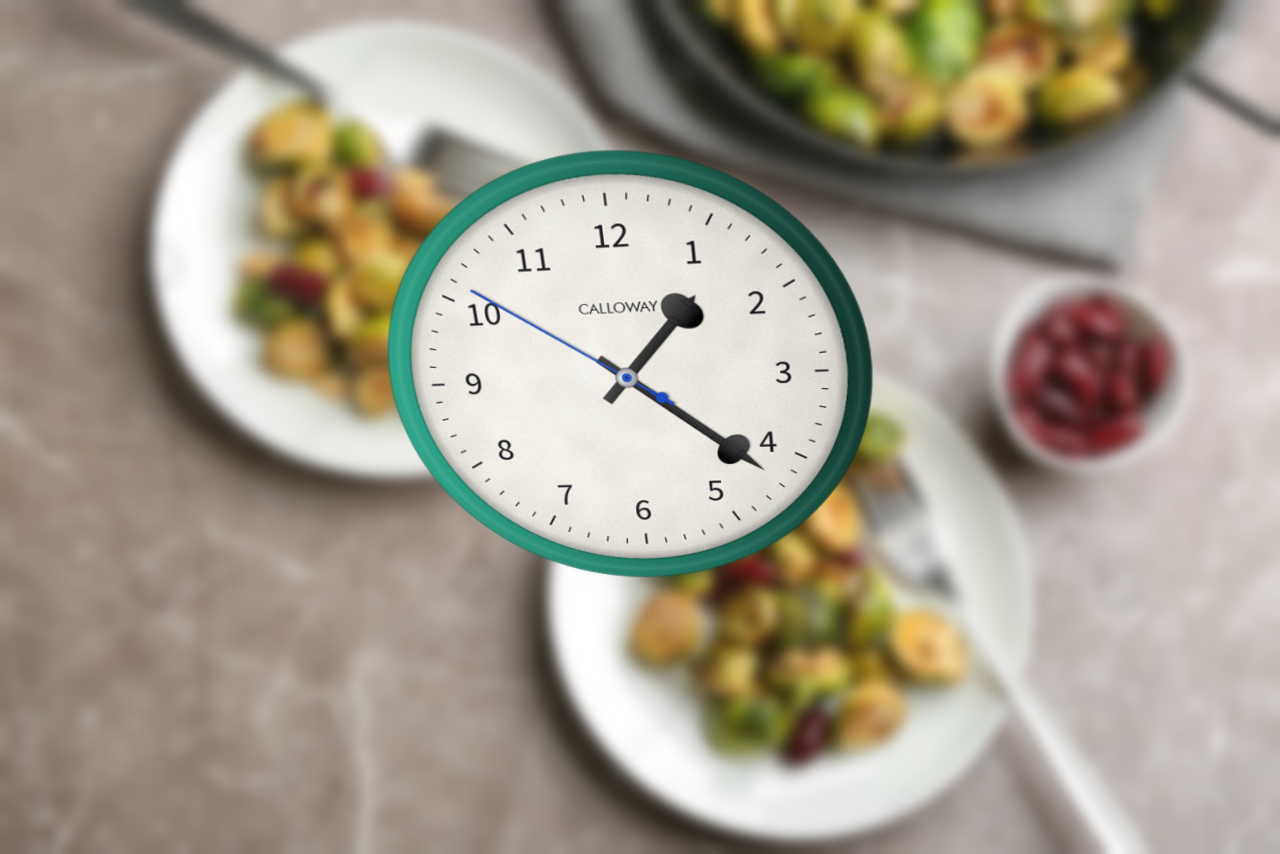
1:21:51
